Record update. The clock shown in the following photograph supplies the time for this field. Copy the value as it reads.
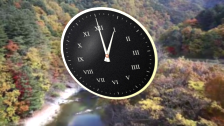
1:00
